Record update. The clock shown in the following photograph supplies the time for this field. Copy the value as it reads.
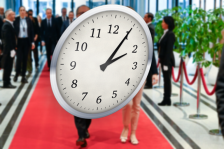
2:05
